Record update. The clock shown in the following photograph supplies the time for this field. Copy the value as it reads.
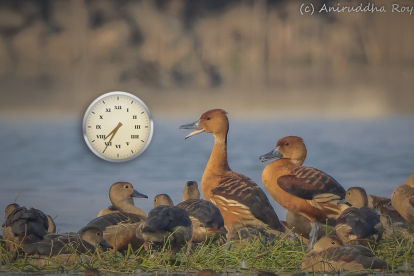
7:35
